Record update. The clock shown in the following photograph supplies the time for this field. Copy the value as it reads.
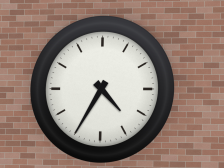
4:35
